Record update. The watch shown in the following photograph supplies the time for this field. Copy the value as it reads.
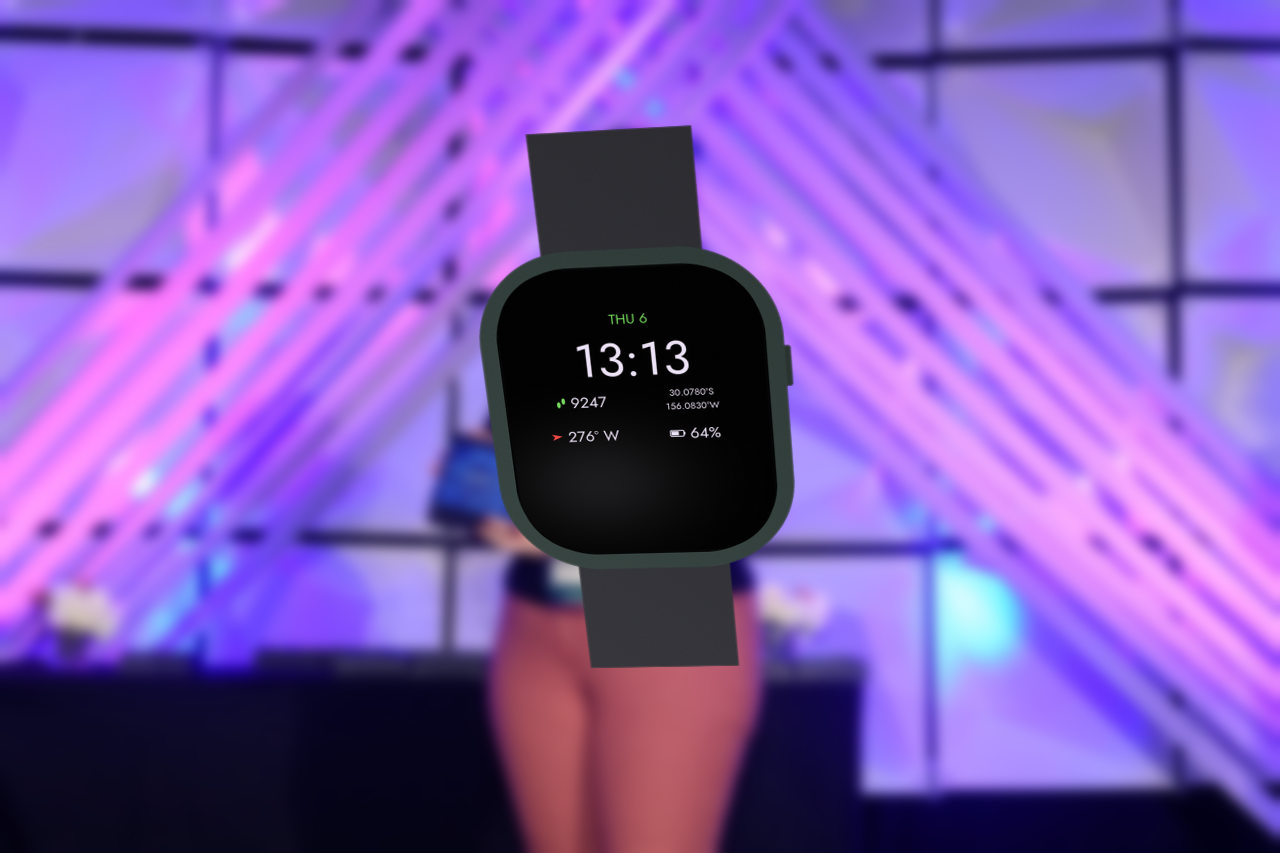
13:13
